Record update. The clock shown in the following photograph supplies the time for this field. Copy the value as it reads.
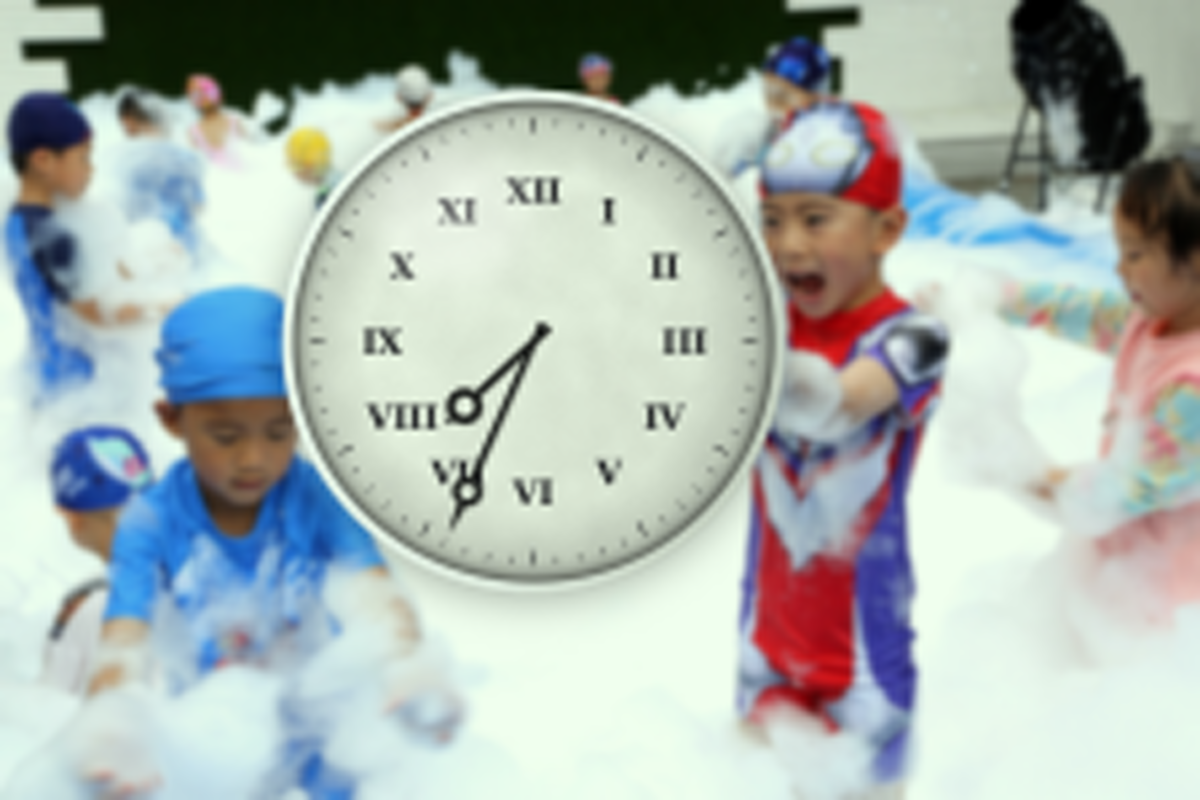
7:34
